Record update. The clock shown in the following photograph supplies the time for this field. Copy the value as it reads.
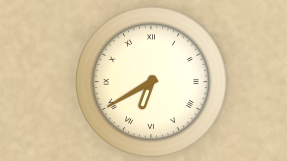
6:40
